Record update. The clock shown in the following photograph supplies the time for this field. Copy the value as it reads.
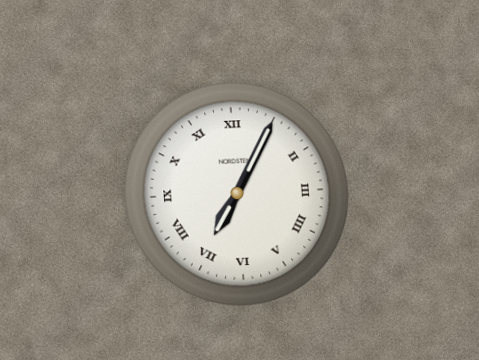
7:05
